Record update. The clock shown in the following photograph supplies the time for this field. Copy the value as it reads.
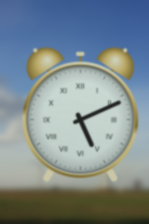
5:11
